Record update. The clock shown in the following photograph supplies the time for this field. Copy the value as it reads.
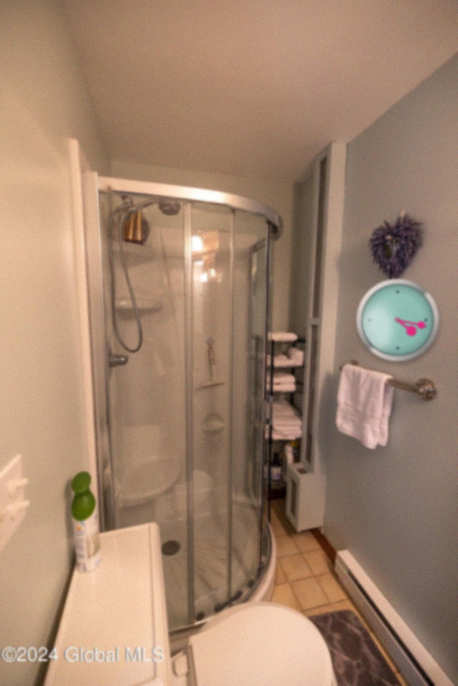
4:17
